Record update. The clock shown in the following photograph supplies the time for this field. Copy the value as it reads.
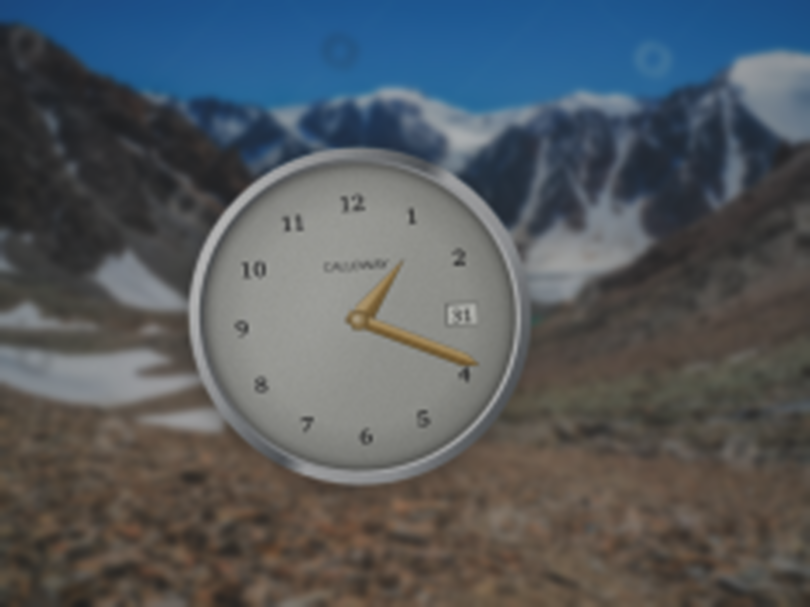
1:19
